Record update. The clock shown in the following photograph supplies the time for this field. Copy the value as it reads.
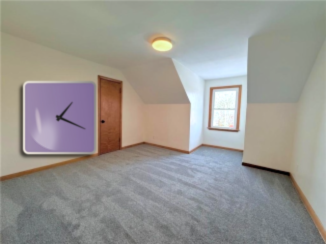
1:19
